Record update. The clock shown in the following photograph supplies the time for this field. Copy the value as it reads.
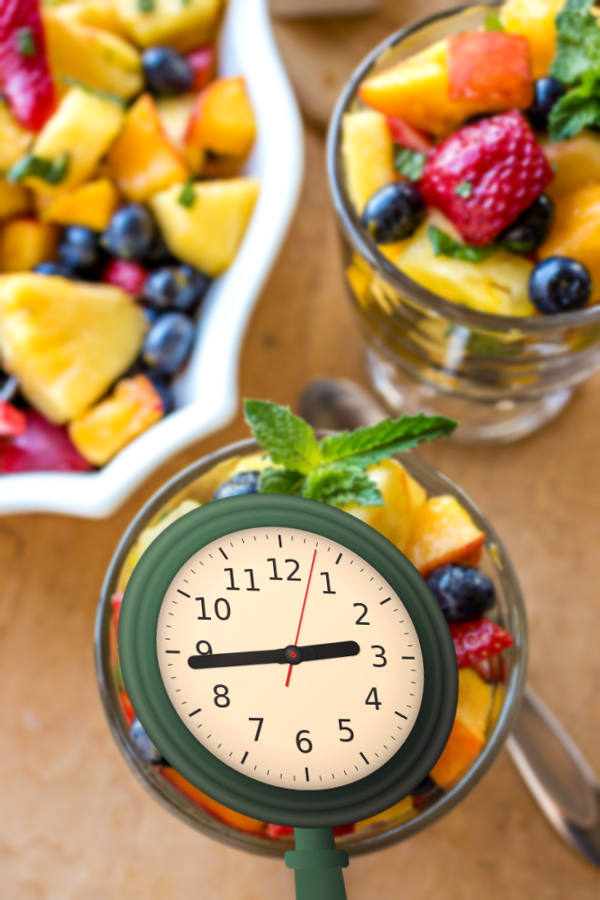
2:44:03
